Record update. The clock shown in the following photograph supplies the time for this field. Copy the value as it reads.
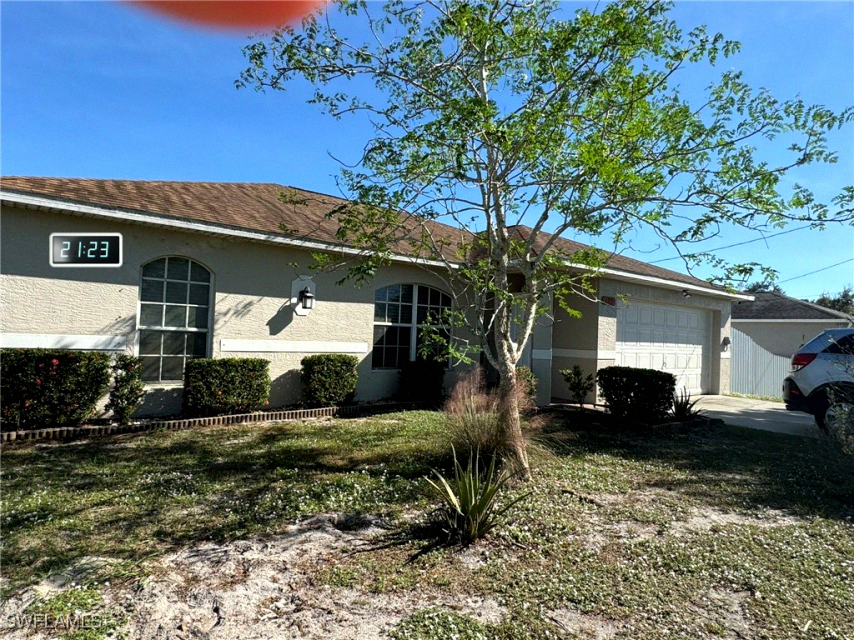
21:23
